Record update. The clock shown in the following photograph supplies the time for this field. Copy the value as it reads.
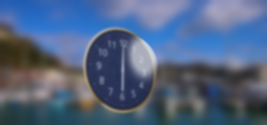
6:00
